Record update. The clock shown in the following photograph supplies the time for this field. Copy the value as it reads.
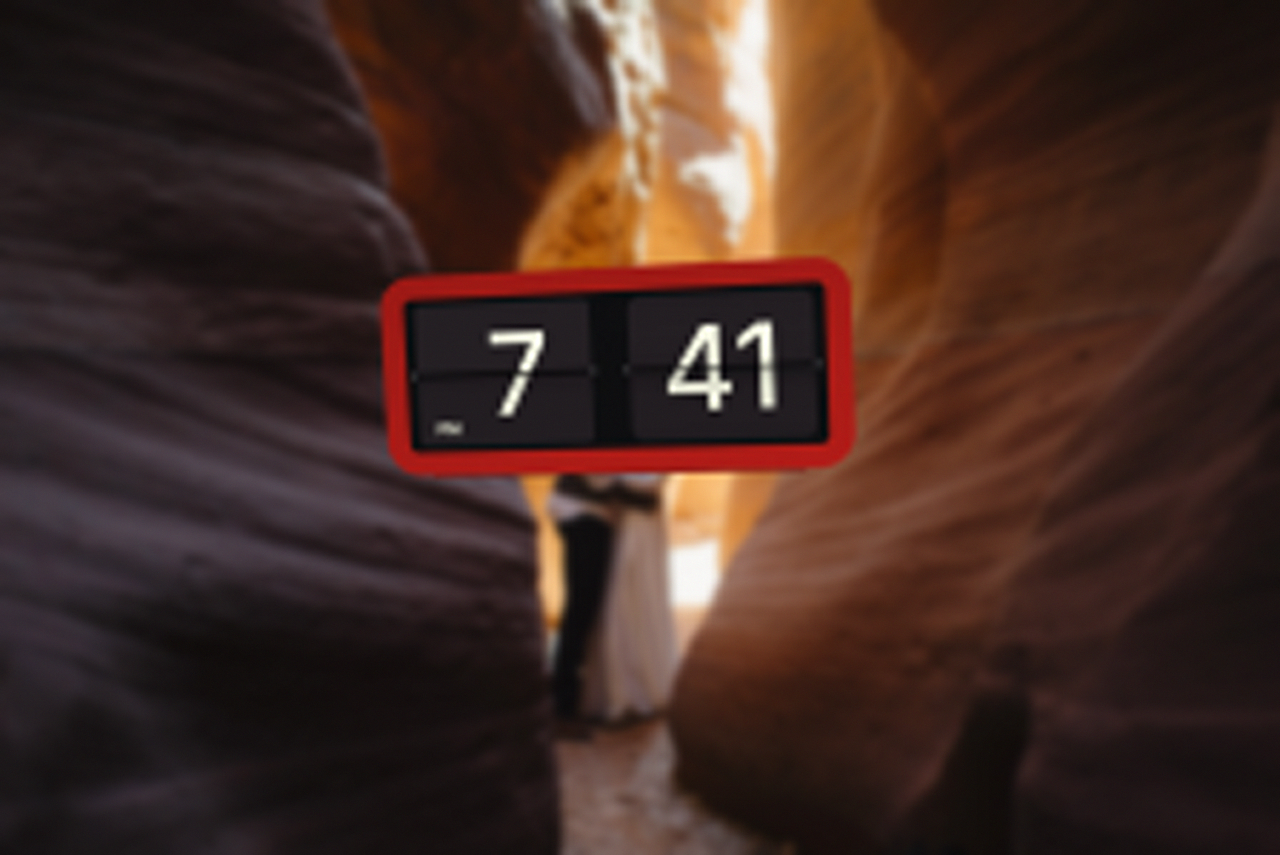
7:41
